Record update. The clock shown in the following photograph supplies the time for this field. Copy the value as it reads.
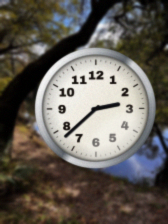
2:38
